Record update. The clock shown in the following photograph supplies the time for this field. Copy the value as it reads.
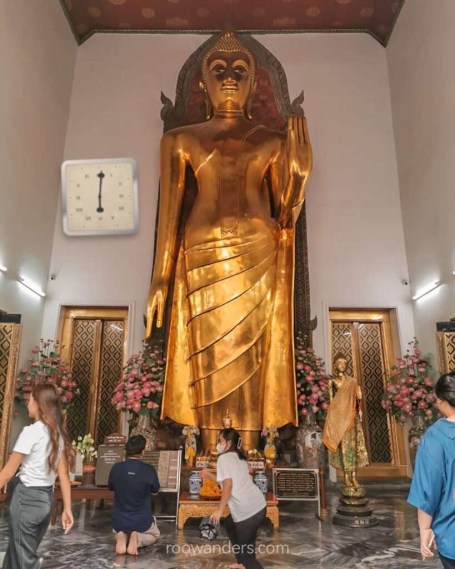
6:01
